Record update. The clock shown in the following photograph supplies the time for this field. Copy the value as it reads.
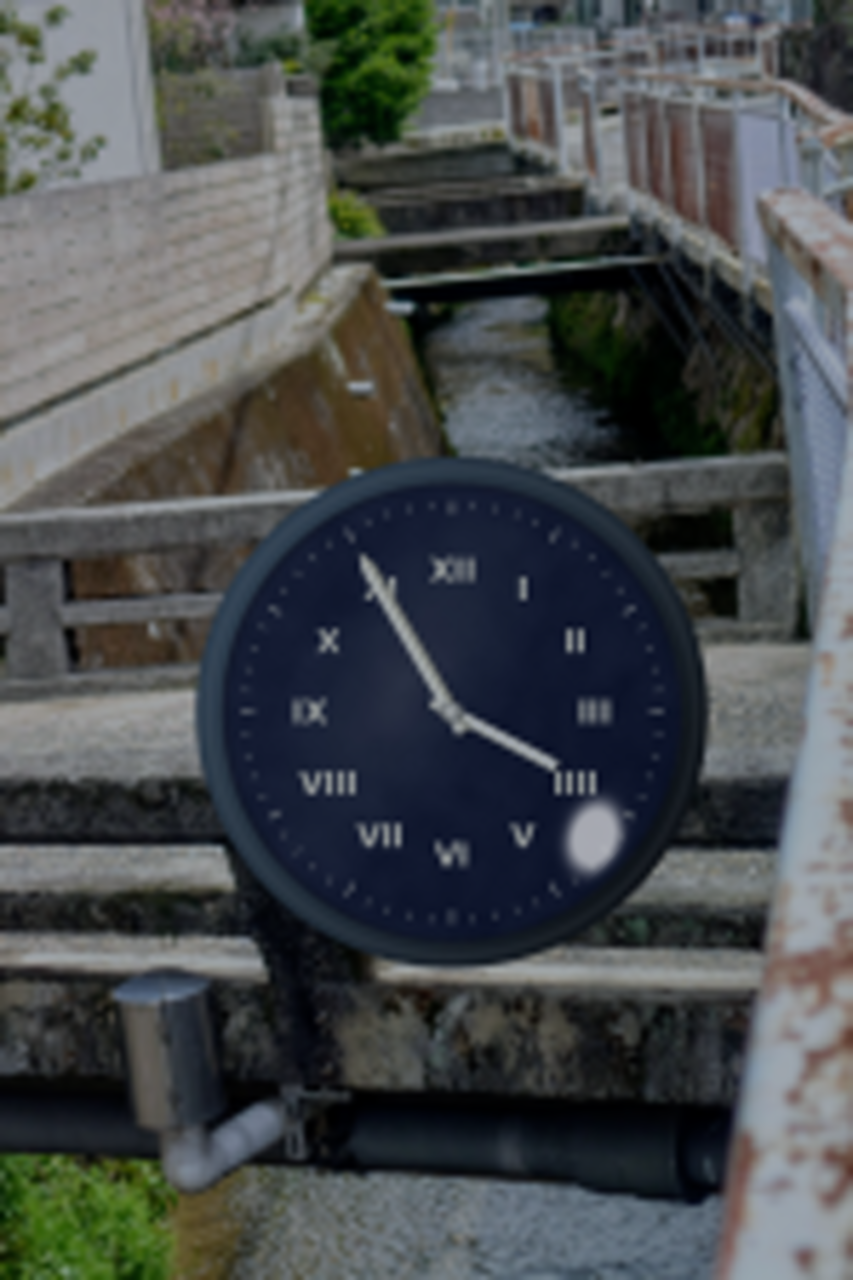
3:55
